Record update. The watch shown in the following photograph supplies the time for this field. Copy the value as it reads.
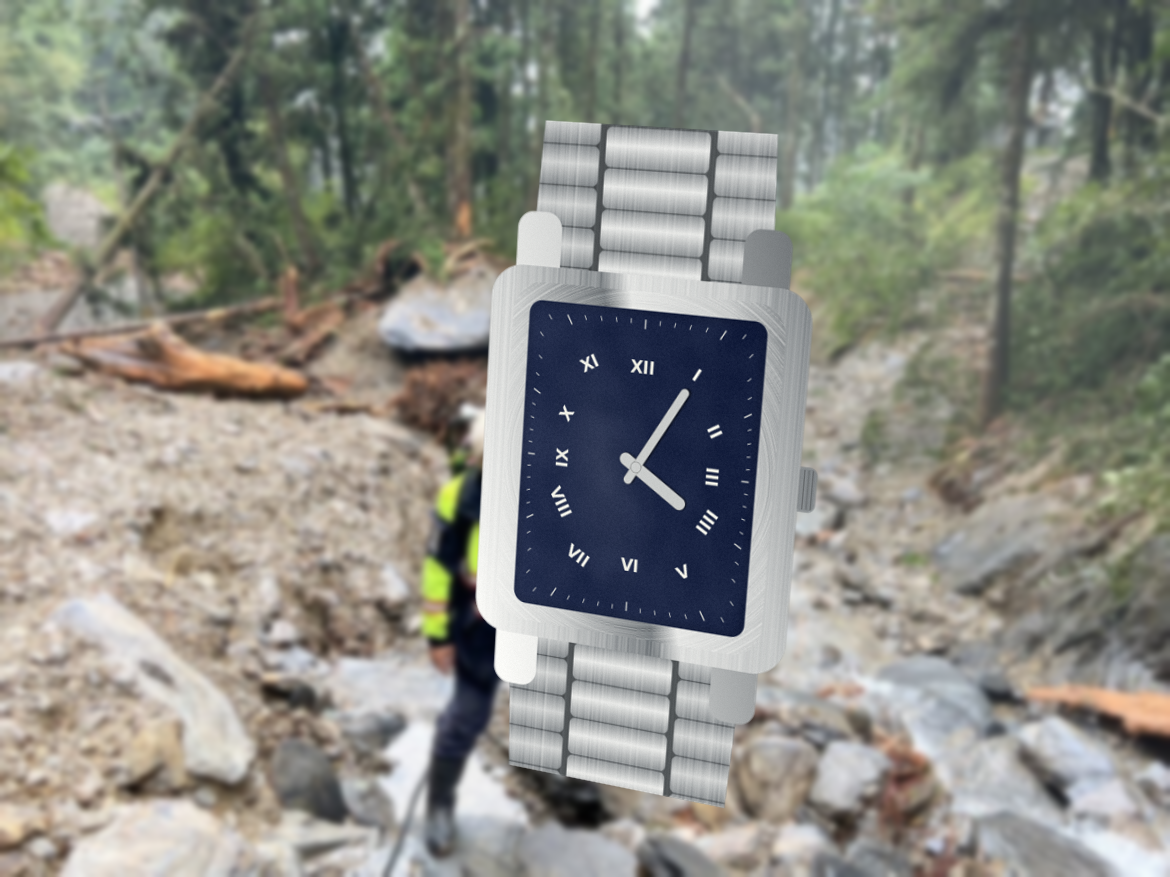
4:05
